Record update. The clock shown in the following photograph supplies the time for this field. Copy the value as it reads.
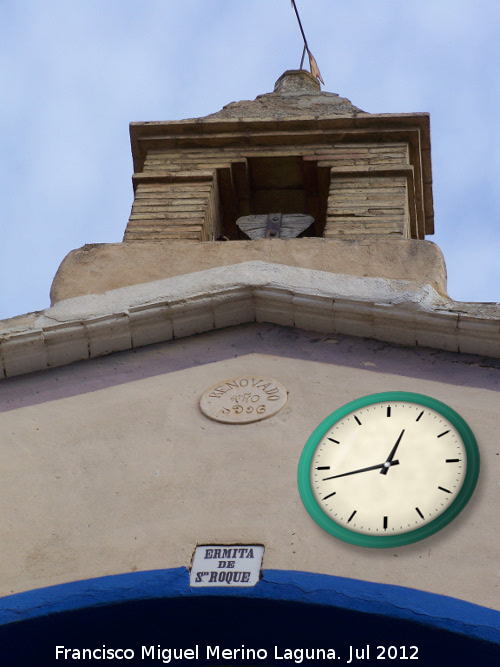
12:43
